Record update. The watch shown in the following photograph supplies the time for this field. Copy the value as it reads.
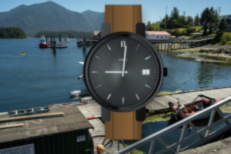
9:01
